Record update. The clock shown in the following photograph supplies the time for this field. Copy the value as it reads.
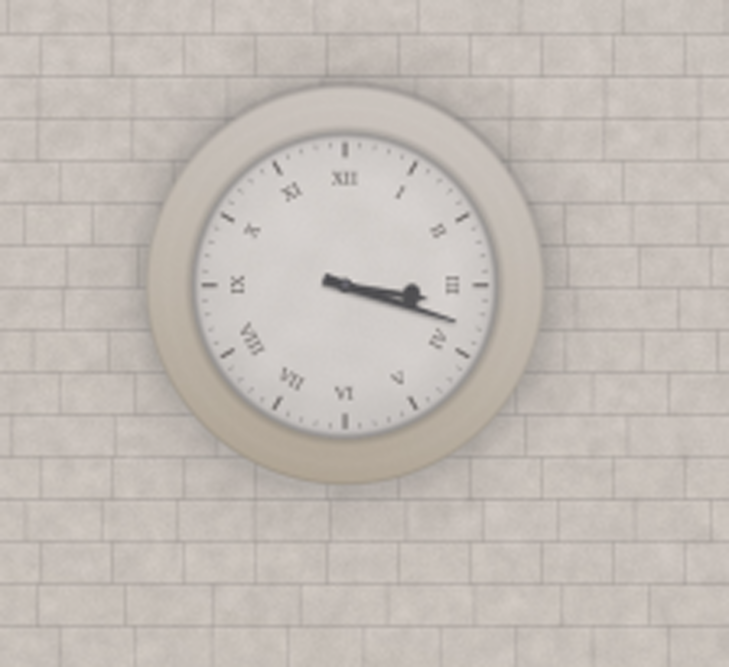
3:18
